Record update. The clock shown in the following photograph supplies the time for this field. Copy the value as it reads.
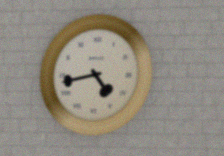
4:43
